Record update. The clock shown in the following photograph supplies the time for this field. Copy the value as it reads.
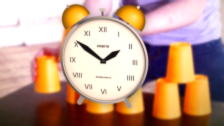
1:51
